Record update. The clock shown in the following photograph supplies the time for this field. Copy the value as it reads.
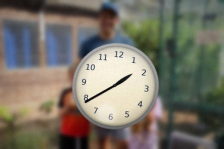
1:39
